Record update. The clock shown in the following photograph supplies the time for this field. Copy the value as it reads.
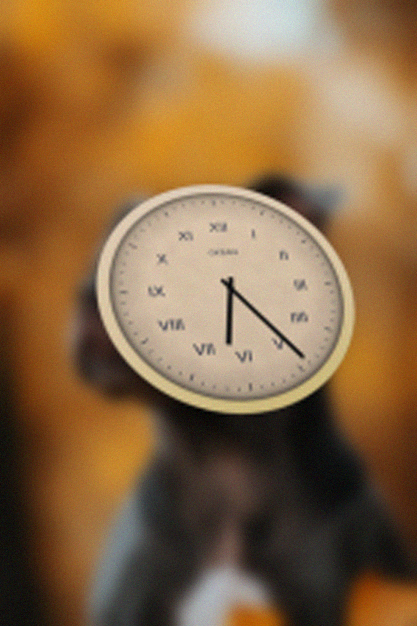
6:24
